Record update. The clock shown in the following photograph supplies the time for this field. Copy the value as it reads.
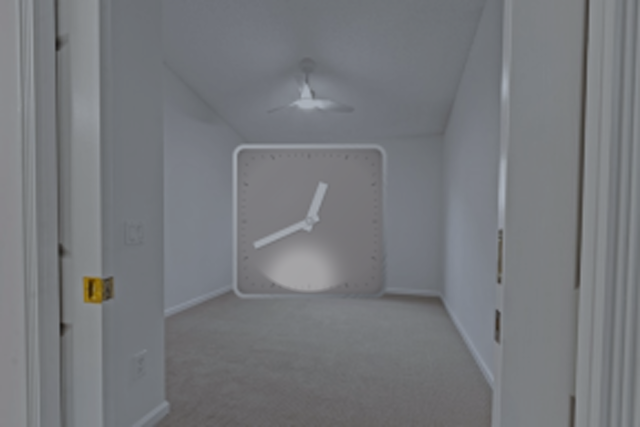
12:41
